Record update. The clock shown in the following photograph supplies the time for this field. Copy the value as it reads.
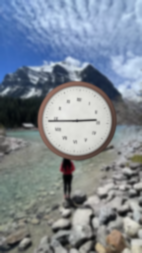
2:44
